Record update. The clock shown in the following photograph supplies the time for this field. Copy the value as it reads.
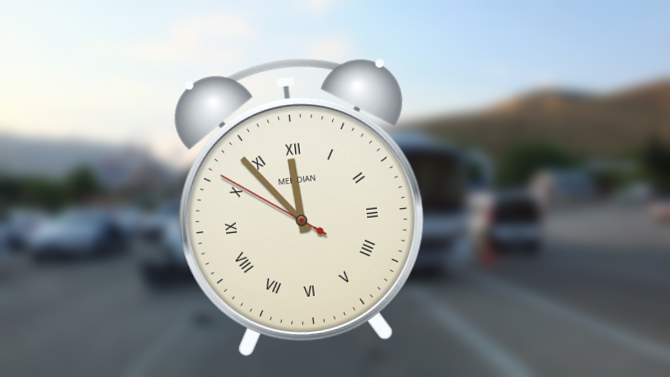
11:53:51
